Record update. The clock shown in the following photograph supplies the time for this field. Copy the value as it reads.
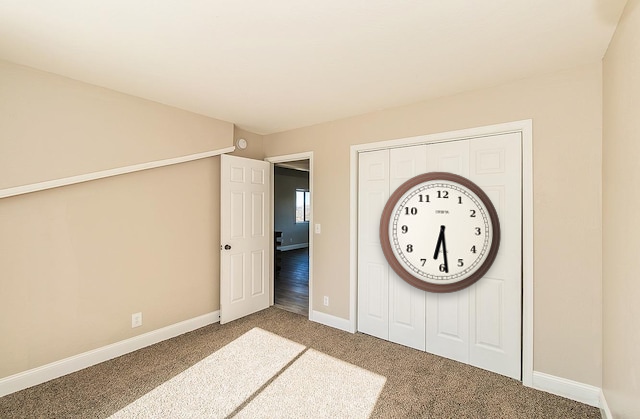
6:29
